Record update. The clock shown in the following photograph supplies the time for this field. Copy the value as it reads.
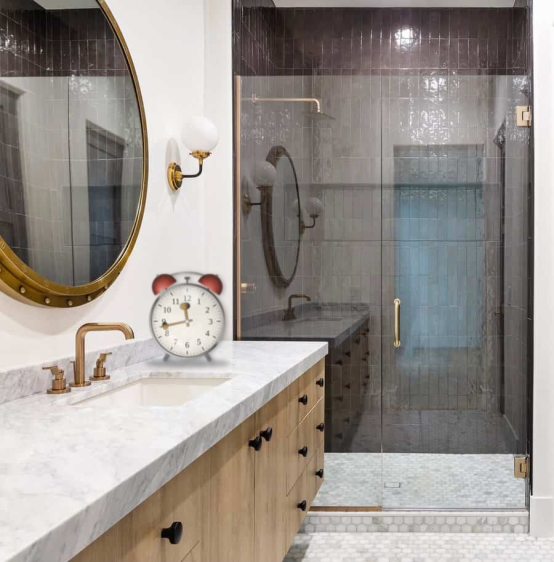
11:43
